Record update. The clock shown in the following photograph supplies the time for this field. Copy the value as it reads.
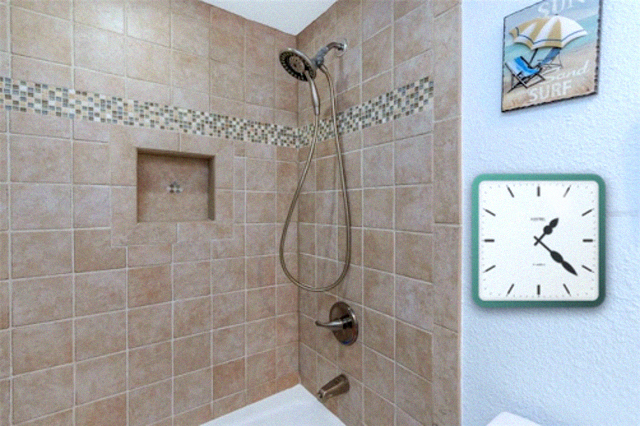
1:22
